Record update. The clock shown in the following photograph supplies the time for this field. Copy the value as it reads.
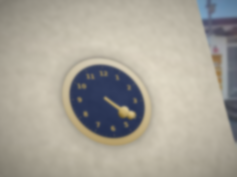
4:21
